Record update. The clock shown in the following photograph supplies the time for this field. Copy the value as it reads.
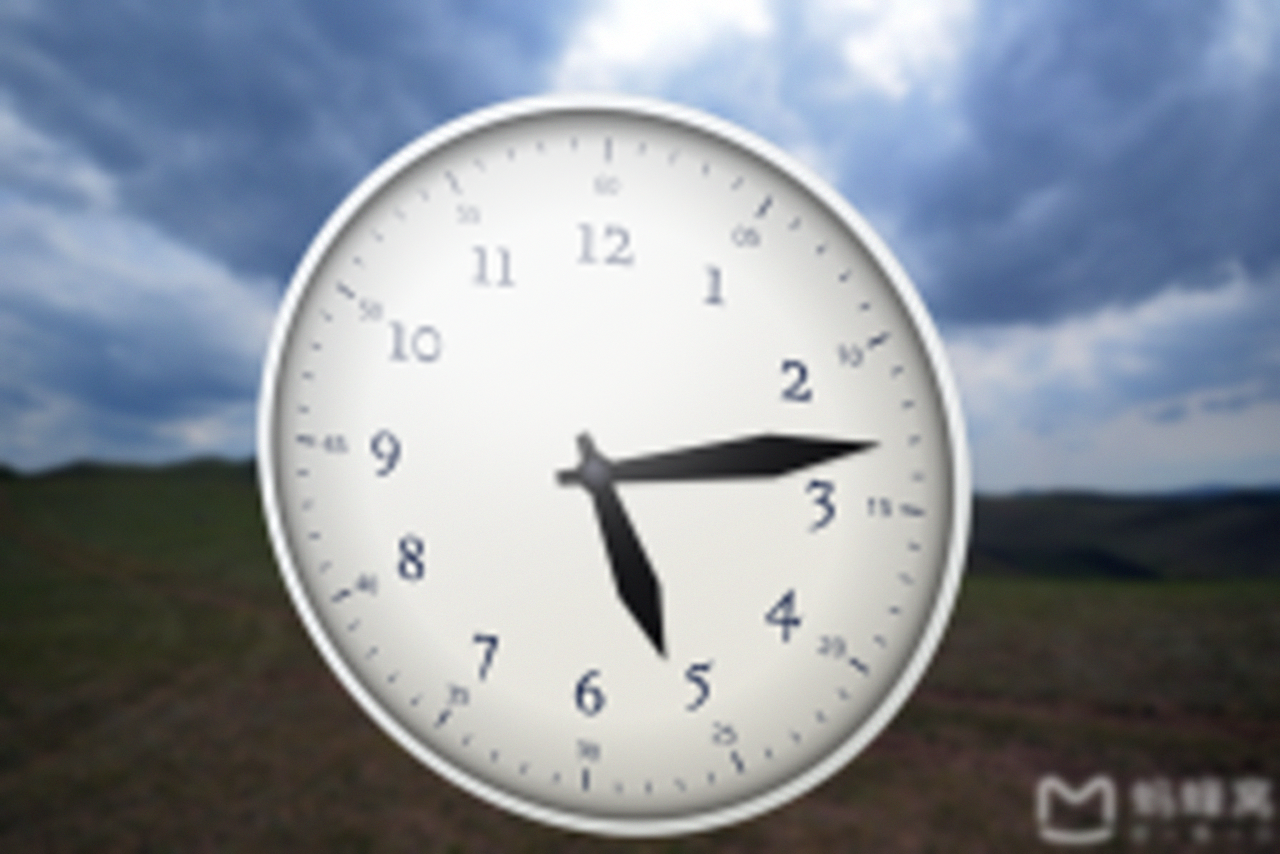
5:13
